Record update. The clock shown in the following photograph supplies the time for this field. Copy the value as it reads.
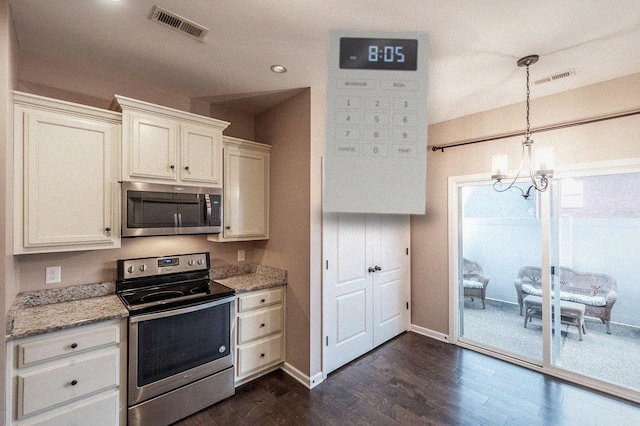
8:05
